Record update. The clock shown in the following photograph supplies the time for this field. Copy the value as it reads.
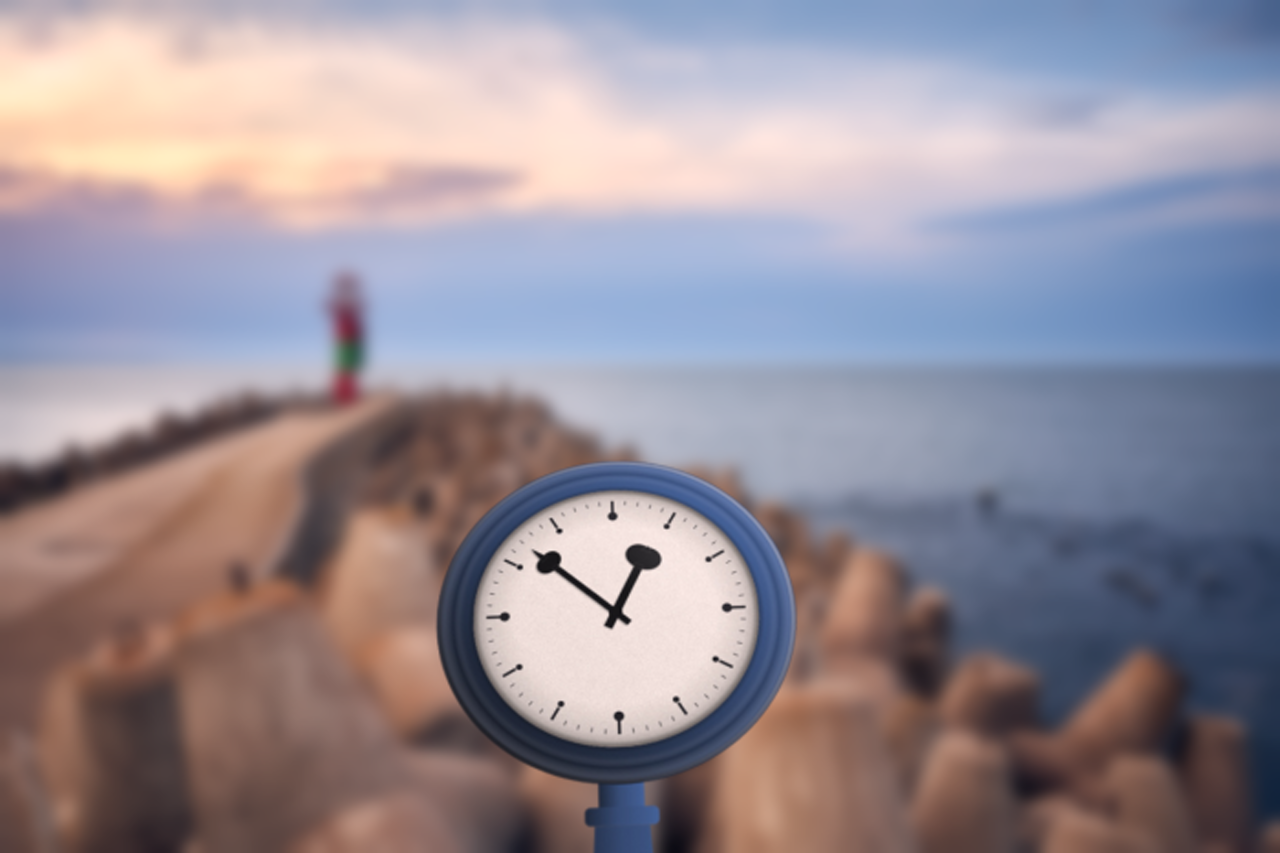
12:52
